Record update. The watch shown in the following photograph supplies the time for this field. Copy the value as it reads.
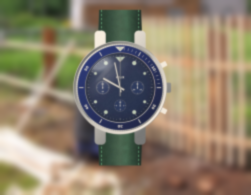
9:58
